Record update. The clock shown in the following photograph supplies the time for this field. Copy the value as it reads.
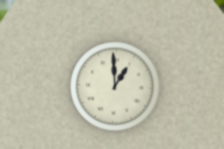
12:59
